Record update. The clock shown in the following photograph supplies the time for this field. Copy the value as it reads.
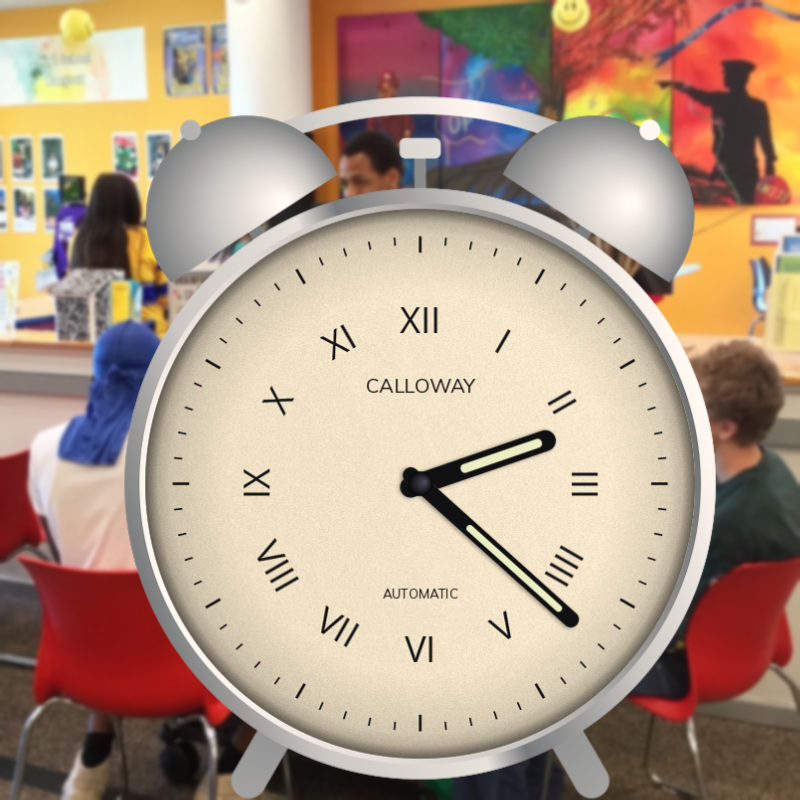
2:22
